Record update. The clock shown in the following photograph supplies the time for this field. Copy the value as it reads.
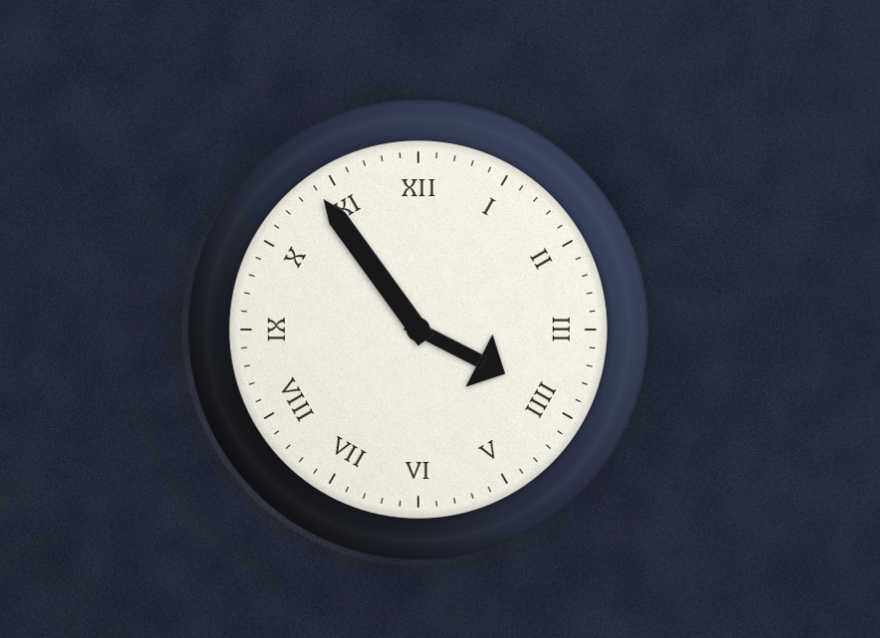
3:54
